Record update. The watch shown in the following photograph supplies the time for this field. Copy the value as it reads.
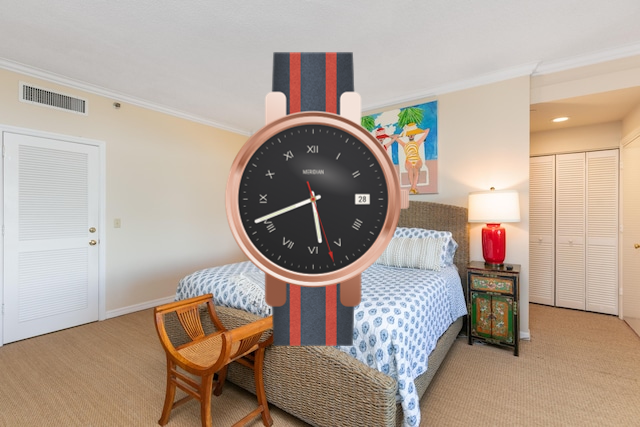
5:41:27
